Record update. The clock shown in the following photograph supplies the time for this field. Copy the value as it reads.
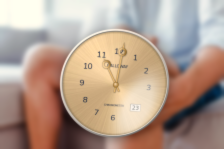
11:01
